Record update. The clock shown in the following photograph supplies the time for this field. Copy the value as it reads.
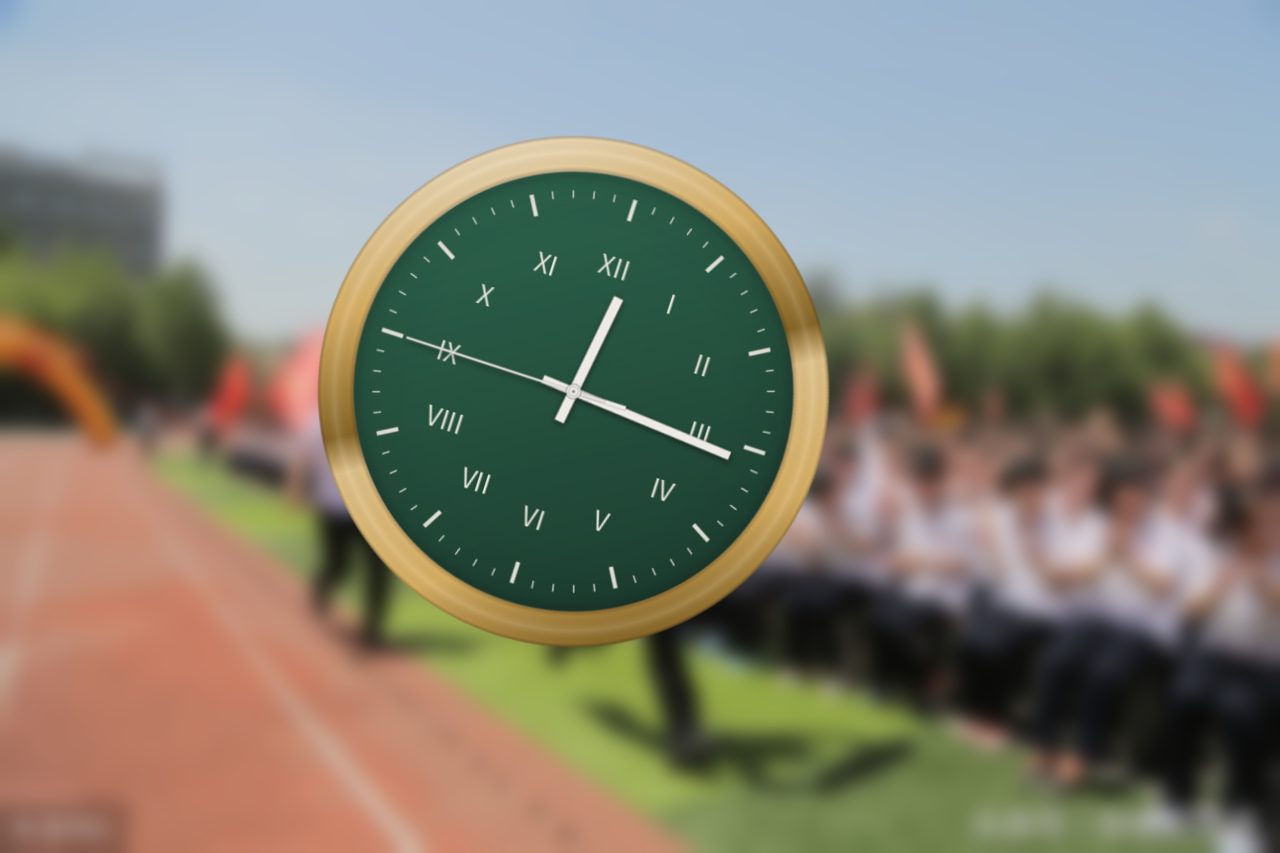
12:15:45
